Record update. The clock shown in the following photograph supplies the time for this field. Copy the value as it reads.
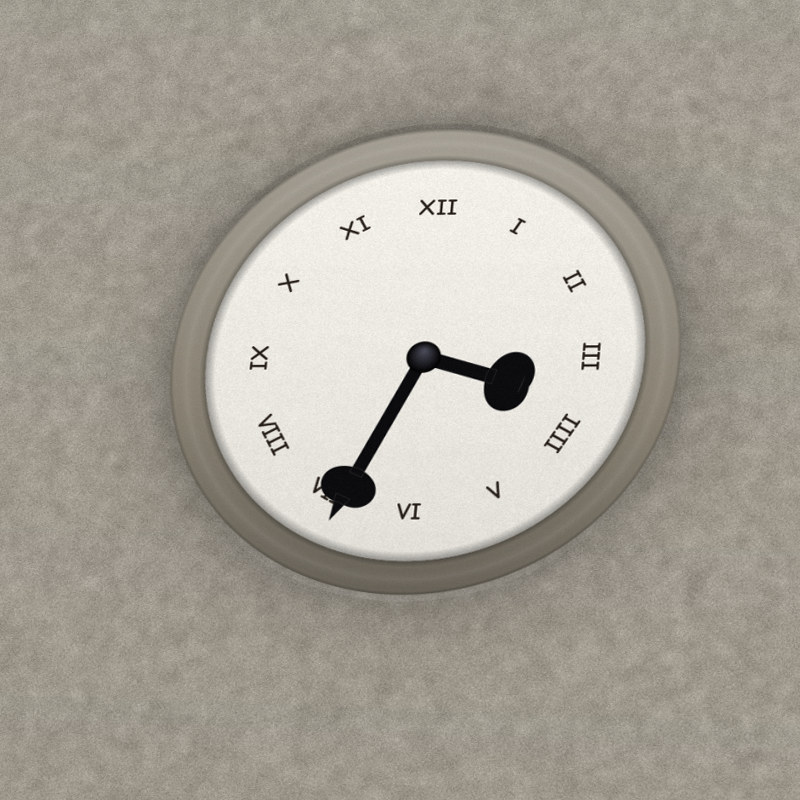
3:34
